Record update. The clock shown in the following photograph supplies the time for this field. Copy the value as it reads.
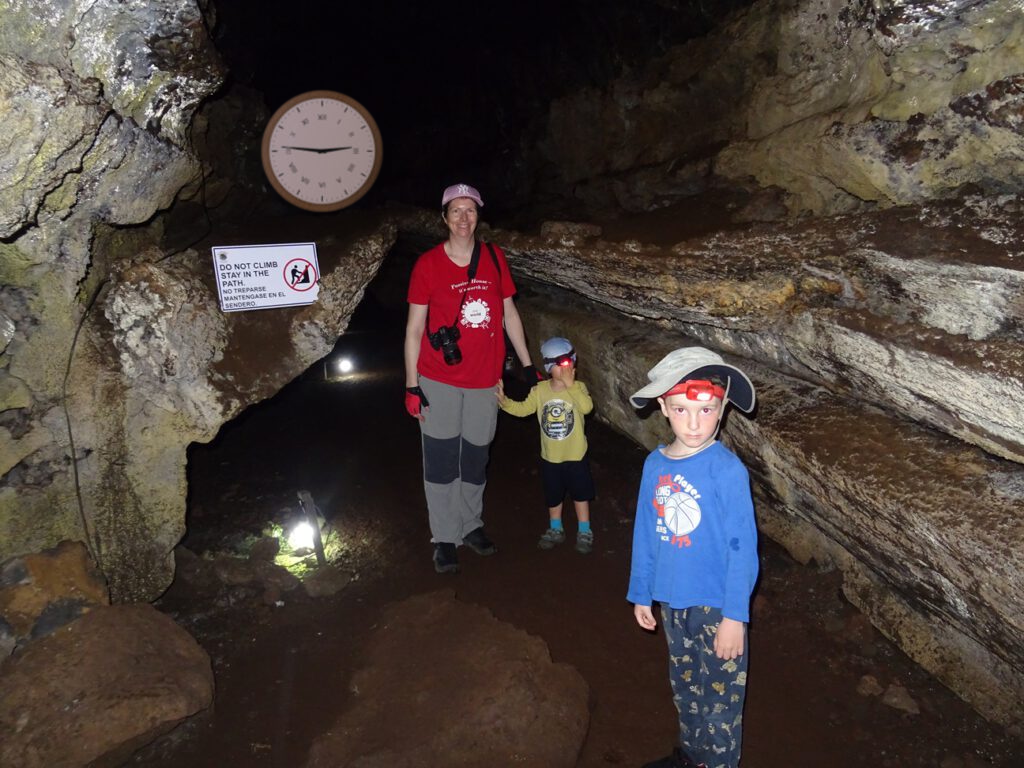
2:46
